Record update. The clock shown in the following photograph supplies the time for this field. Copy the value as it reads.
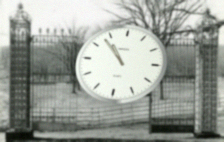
10:53
